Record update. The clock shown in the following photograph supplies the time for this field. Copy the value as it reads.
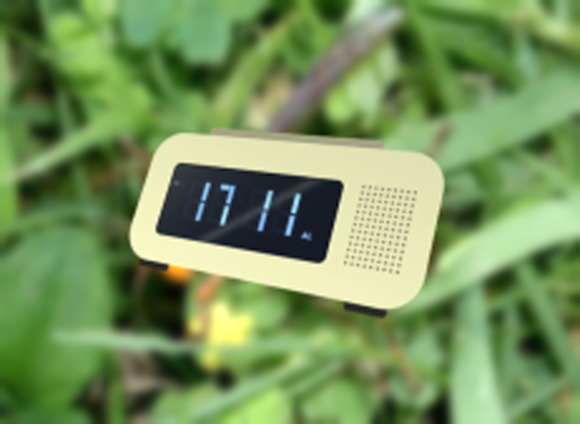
17:11
